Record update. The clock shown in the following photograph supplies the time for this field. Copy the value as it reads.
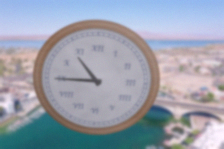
10:45
